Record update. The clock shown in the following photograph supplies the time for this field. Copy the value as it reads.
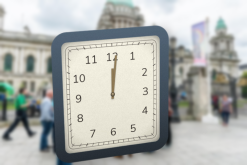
12:01
